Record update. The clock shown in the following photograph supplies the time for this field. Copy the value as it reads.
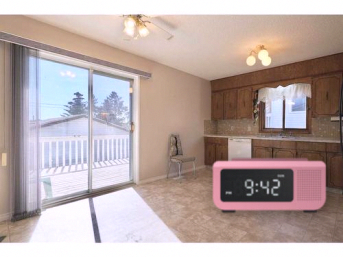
9:42
